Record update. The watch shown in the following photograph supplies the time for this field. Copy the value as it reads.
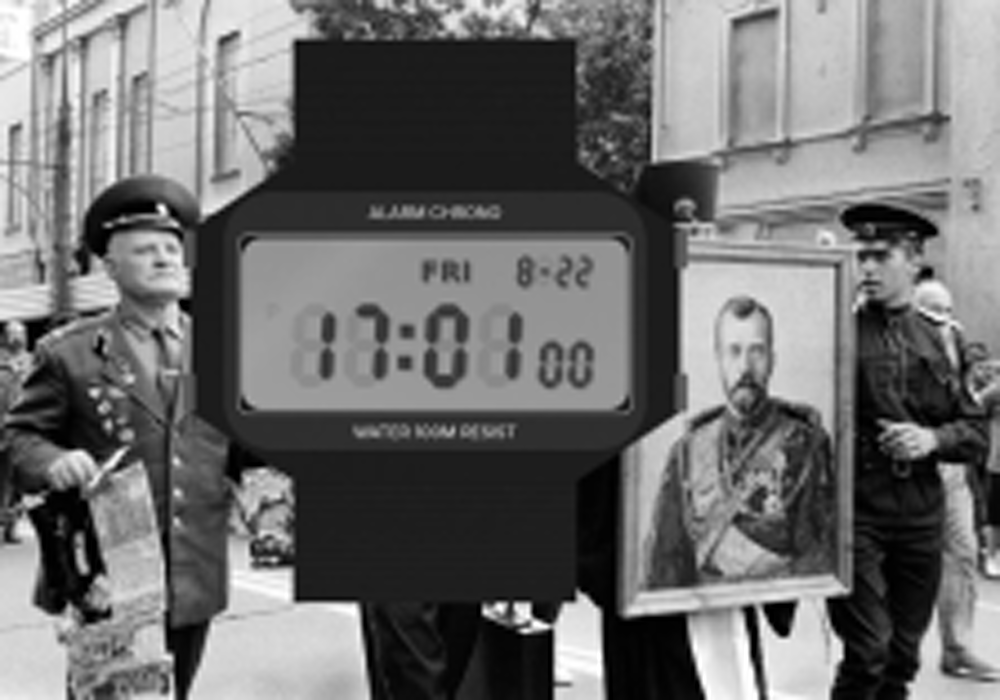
17:01:00
